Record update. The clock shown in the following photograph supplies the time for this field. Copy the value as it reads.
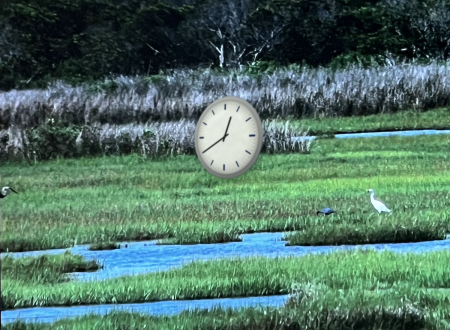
12:40
